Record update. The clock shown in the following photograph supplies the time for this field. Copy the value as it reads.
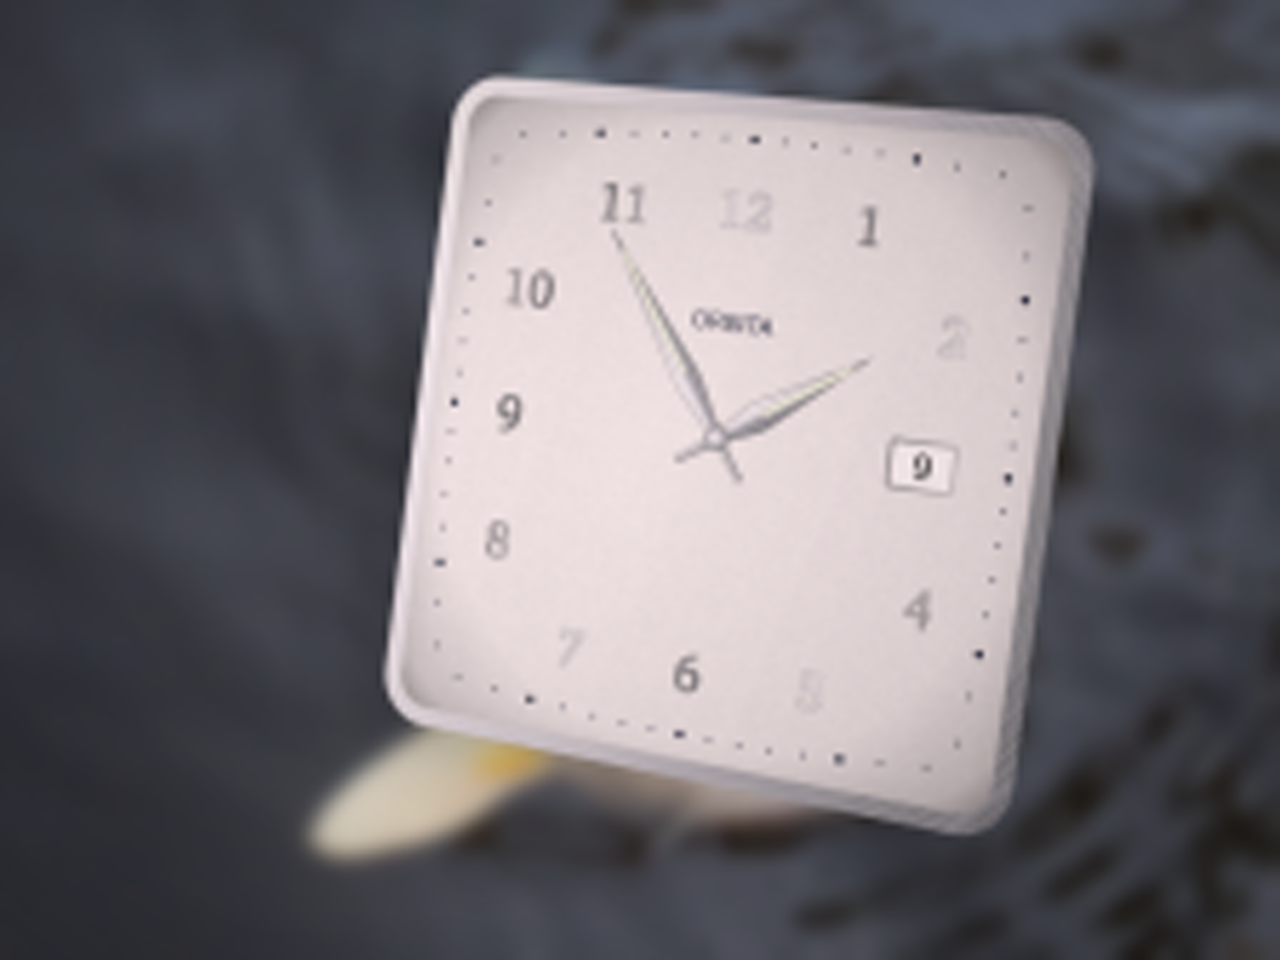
1:54
